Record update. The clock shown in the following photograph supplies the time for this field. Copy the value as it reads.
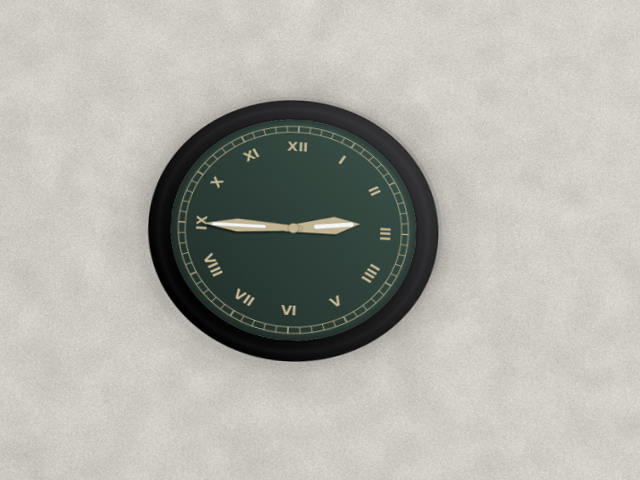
2:45
